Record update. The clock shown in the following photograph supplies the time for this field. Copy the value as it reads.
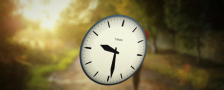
9:29
